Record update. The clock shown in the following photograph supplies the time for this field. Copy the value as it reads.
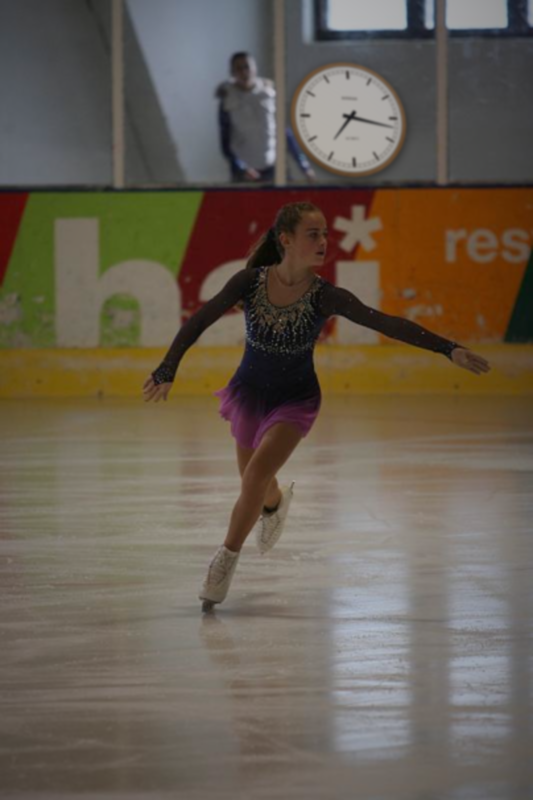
7:17
